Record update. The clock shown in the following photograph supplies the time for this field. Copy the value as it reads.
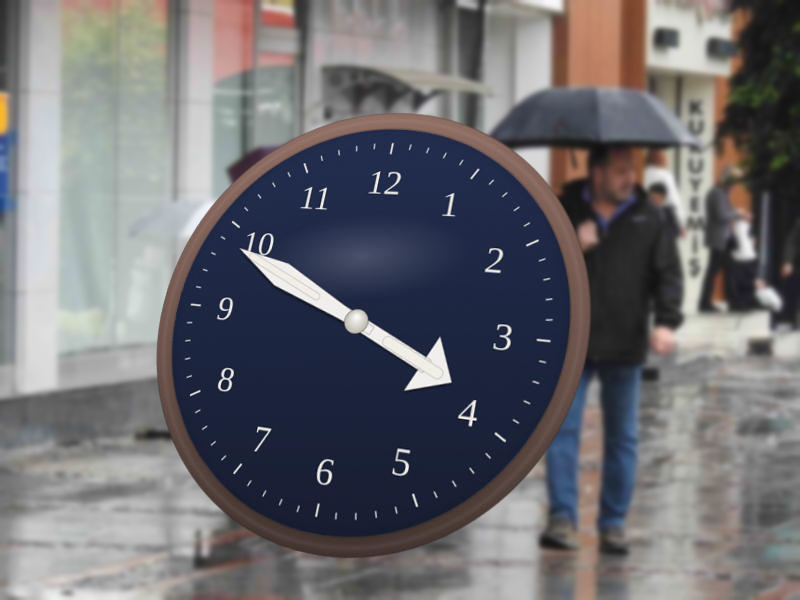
3:49
